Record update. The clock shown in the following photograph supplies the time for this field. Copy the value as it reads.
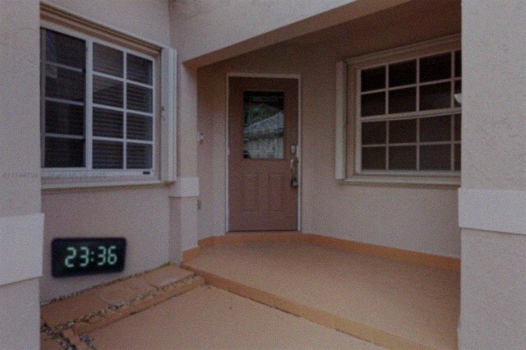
23:36
